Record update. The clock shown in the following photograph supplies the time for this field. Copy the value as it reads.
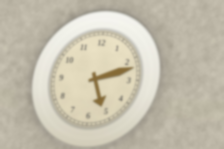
5:12
